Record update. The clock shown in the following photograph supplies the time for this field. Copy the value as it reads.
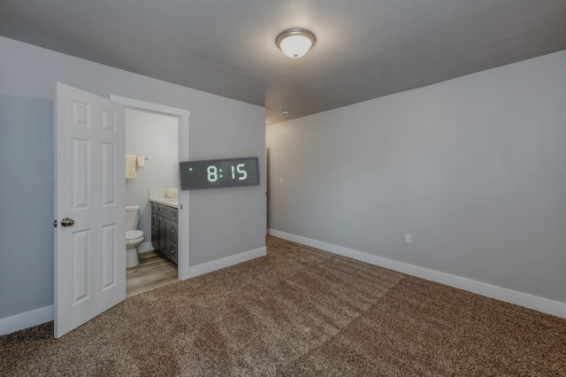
8:15
